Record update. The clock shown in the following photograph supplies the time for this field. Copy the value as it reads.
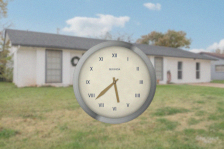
5:38
